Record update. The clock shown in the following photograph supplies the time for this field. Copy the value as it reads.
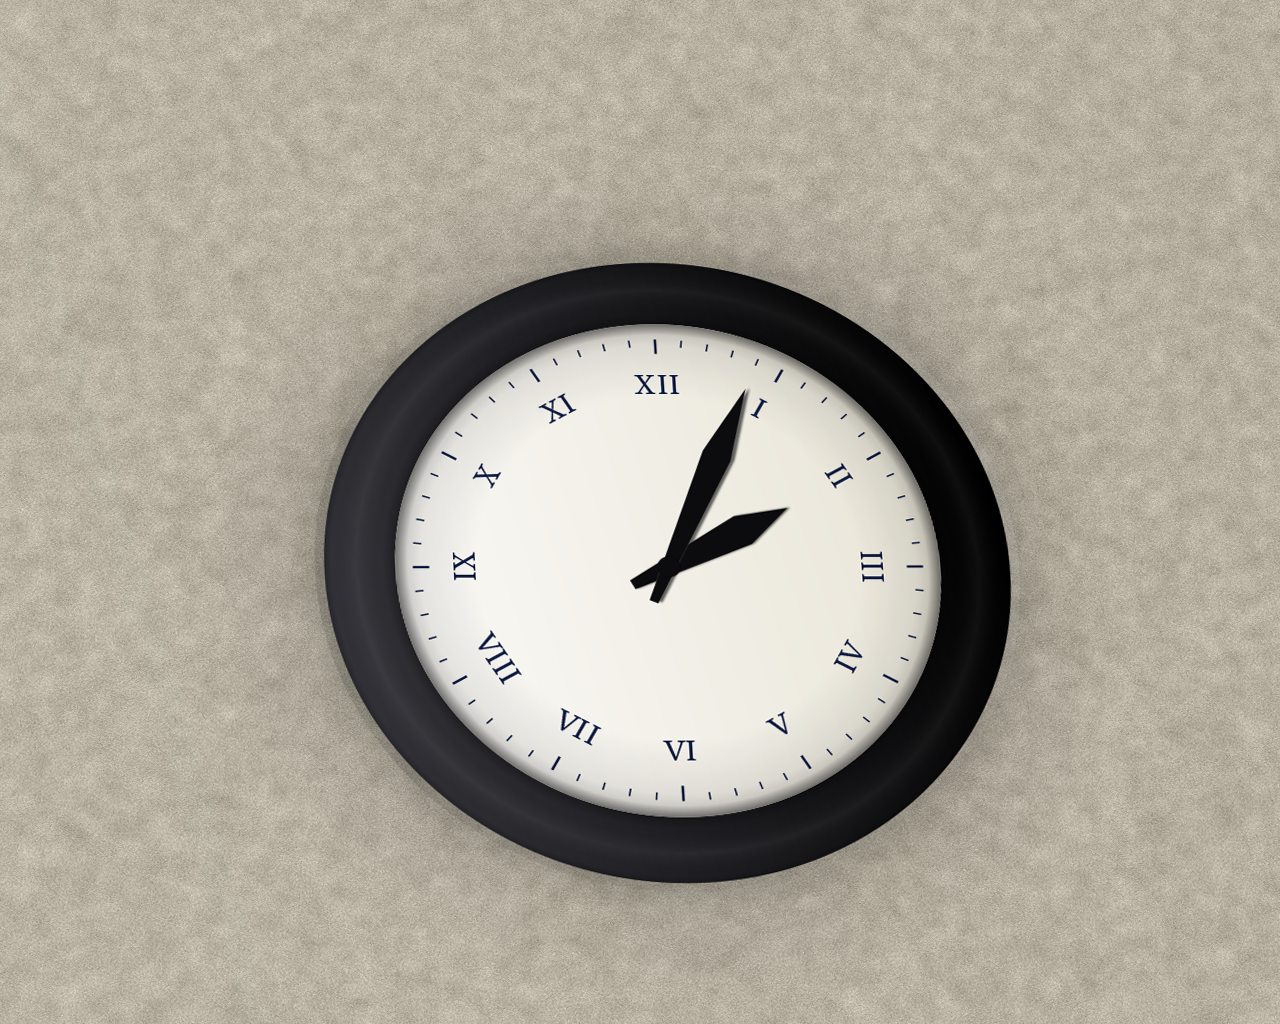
2:04
